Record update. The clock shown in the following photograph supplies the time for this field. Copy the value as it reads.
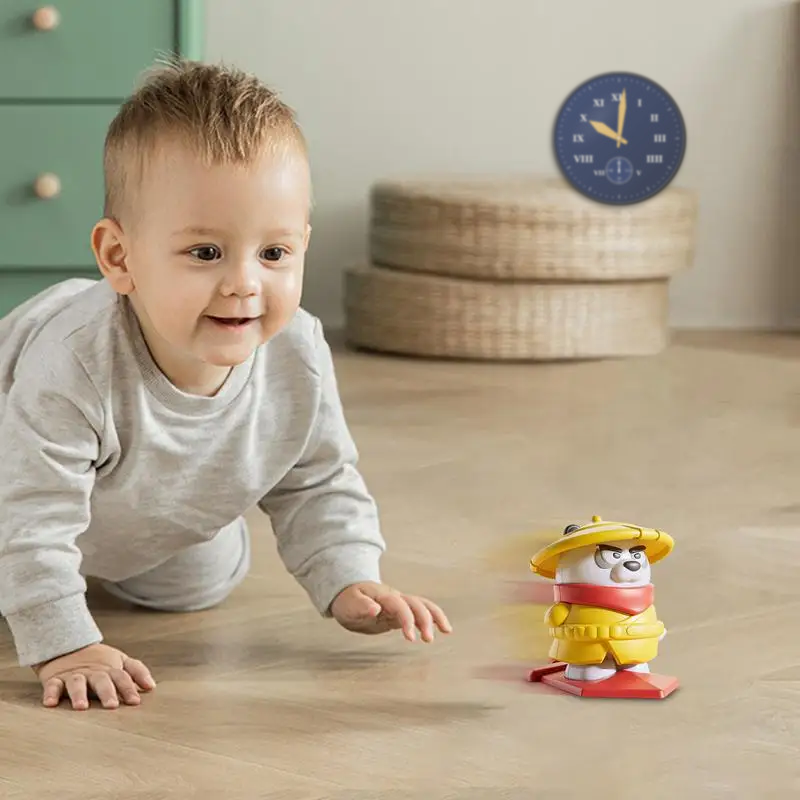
10:01
